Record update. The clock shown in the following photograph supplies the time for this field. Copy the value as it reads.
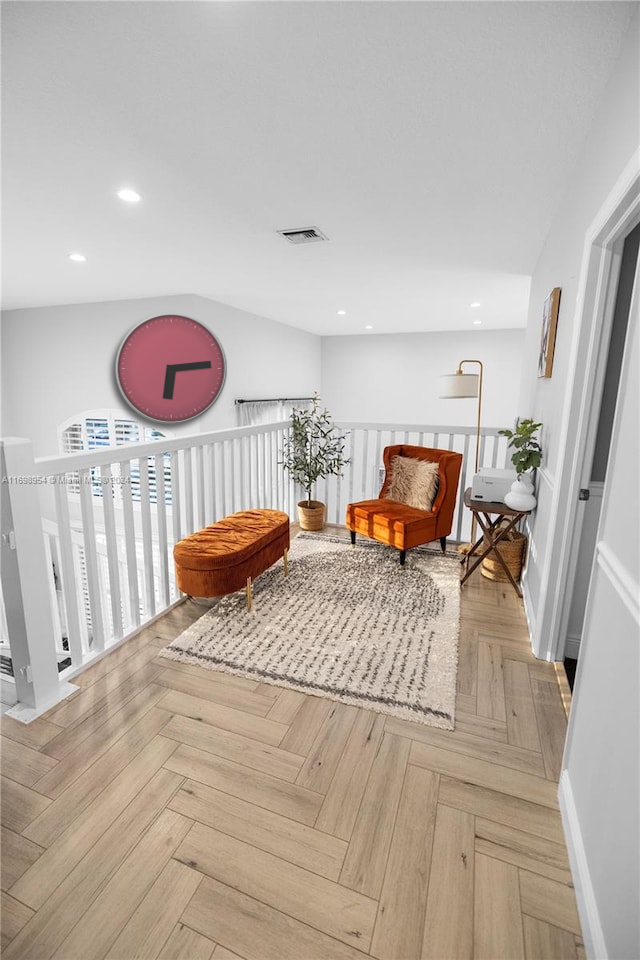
6:14
